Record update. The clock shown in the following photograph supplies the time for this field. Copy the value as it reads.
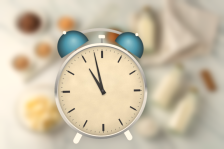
10:58
